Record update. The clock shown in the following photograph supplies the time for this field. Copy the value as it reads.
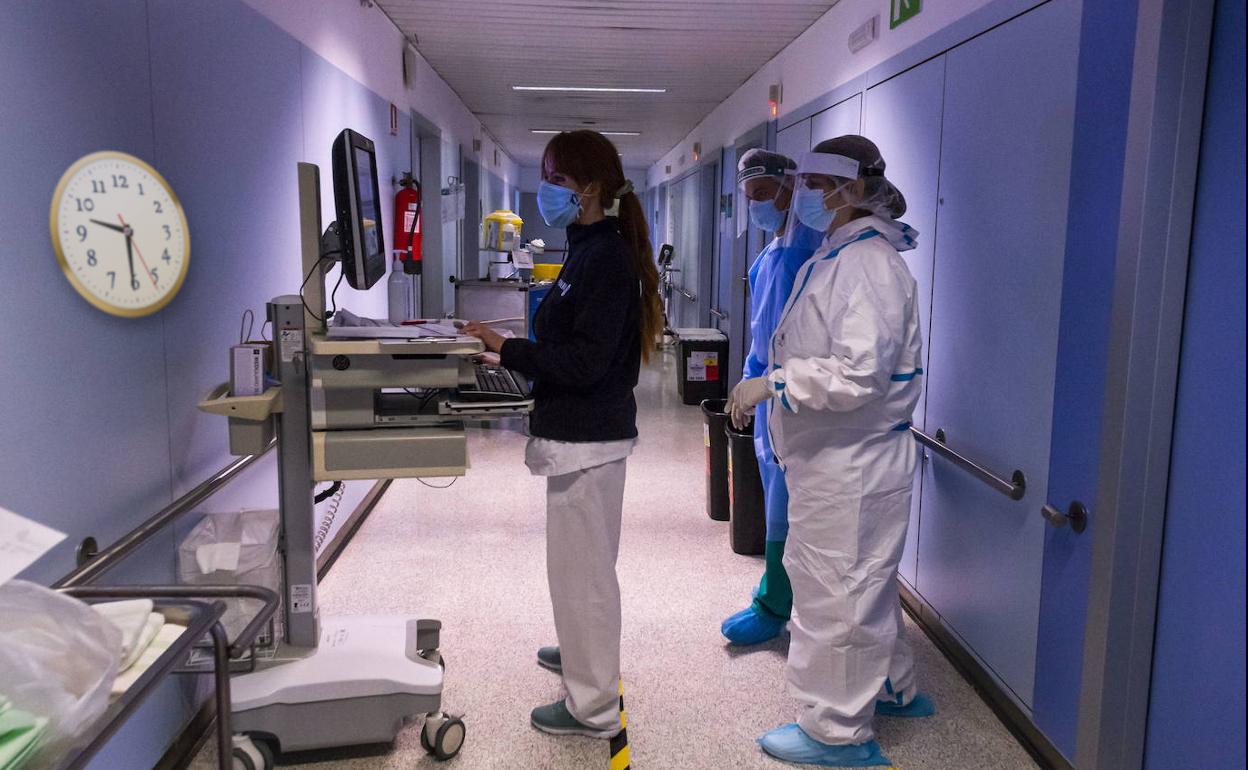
9:30:26
